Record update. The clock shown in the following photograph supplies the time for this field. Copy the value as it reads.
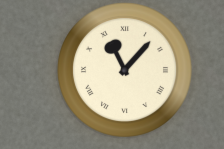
11:07
